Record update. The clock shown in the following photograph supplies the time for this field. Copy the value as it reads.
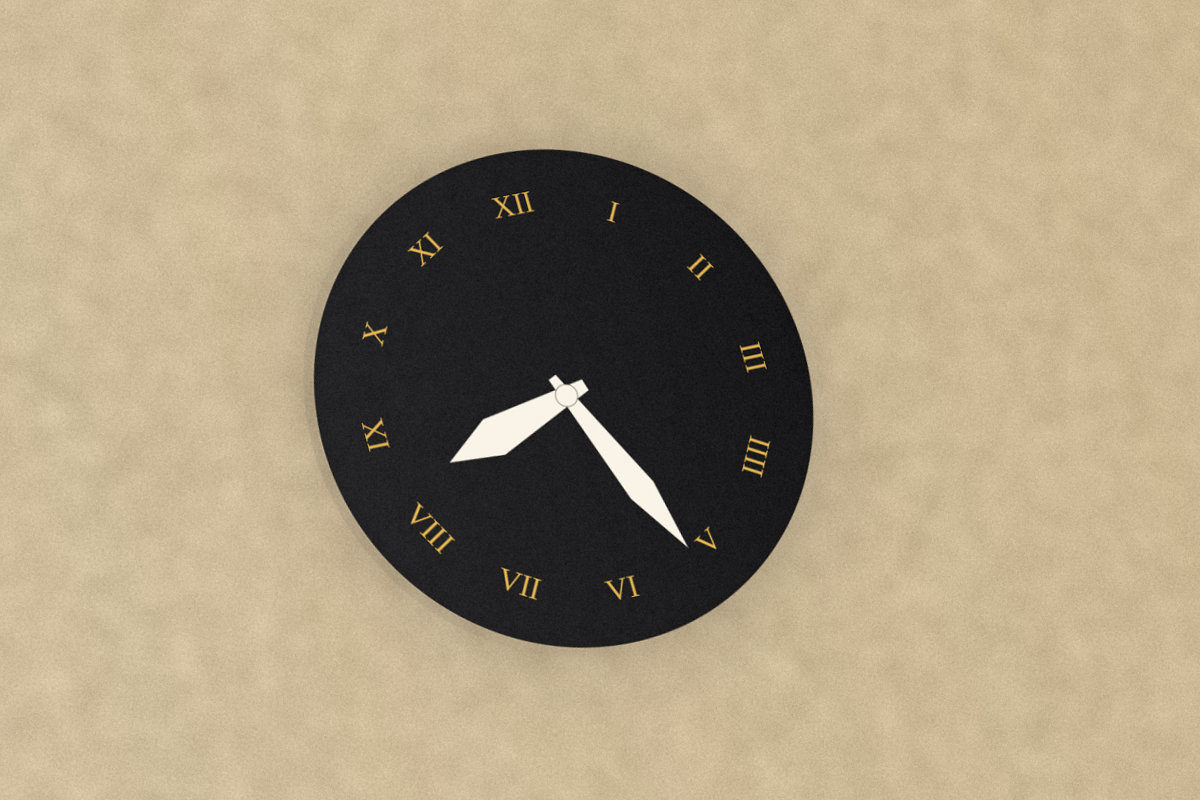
8:26
